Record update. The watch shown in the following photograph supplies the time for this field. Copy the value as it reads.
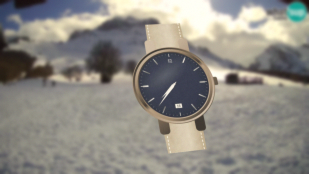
7:37
